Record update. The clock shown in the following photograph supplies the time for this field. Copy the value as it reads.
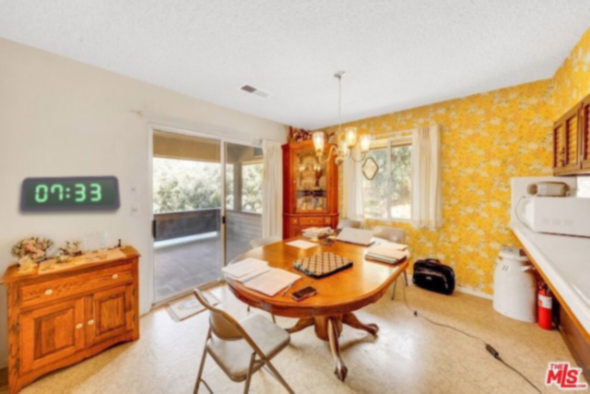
7:33
